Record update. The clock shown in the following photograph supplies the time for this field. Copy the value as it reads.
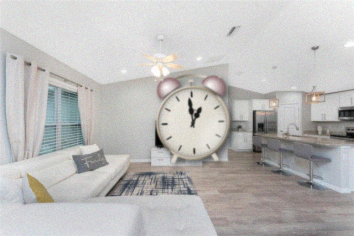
12:59
